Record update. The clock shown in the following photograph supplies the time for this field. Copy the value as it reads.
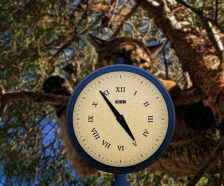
4:54
